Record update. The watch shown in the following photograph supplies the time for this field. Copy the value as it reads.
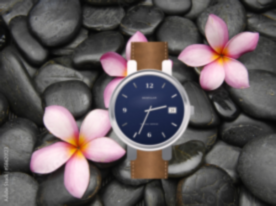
2:34
